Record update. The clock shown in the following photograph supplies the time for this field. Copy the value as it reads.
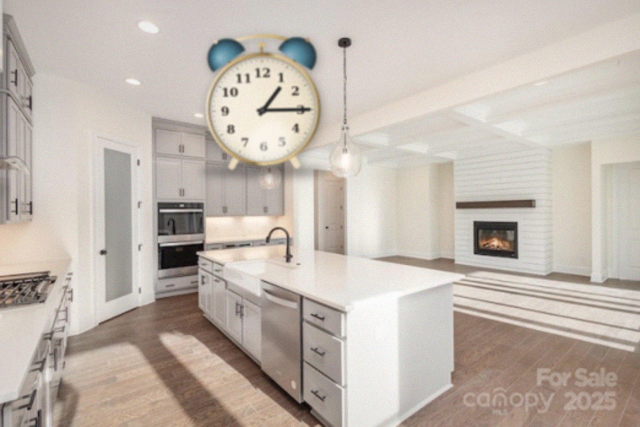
1:15
